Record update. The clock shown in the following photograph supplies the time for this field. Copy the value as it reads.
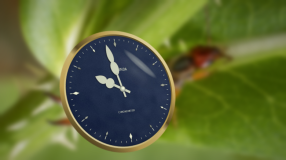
9:58
